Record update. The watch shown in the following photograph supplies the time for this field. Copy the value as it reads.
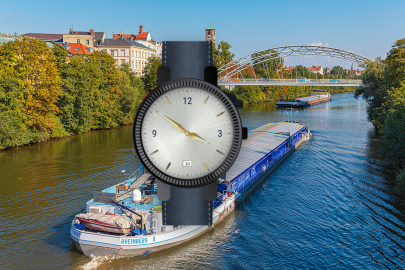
3:51
